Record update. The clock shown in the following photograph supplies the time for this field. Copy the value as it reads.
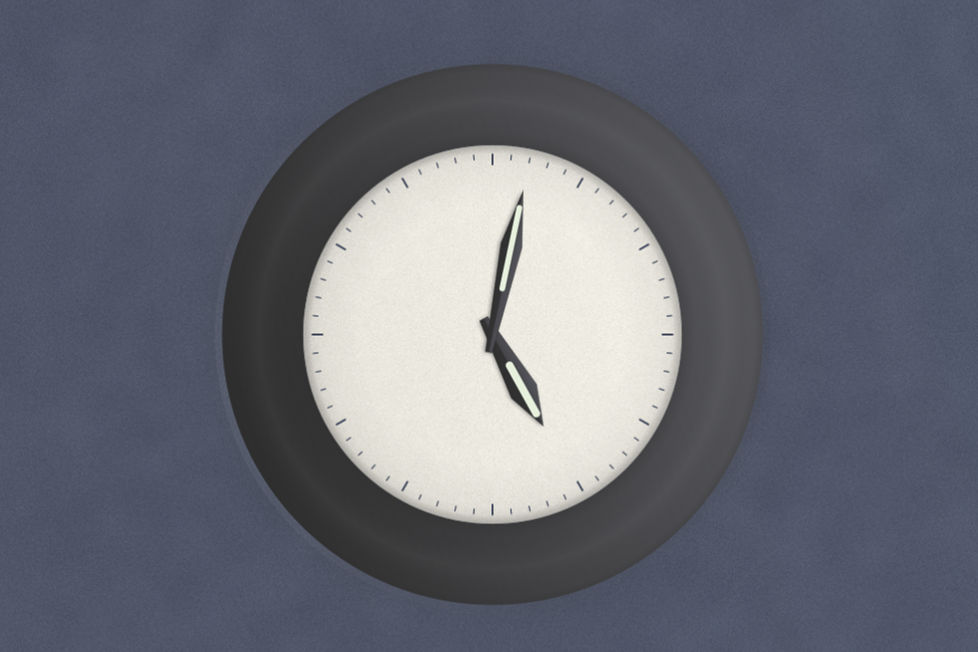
5:02
